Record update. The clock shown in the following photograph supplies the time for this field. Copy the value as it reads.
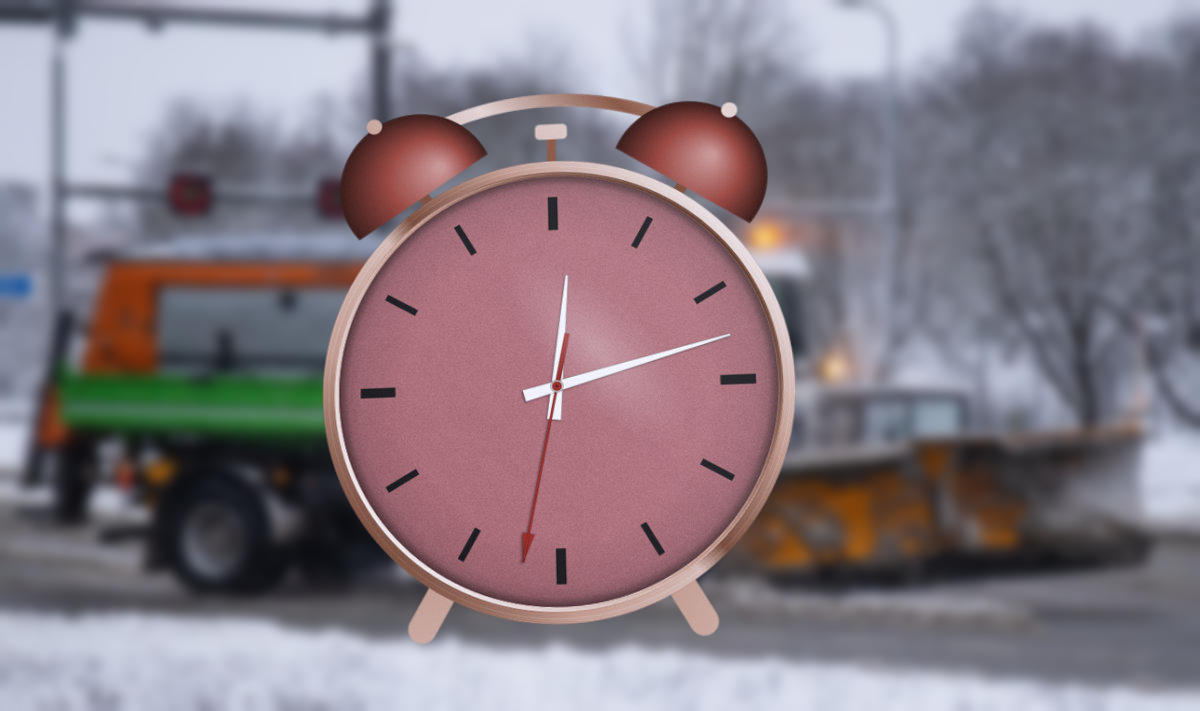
12:12:32
